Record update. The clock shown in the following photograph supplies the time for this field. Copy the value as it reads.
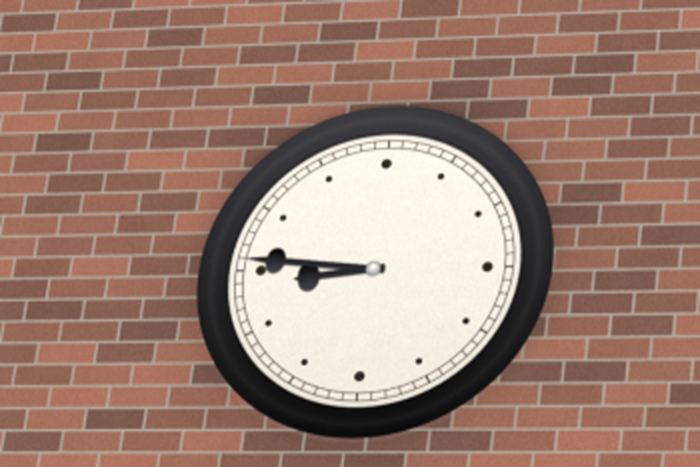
8:46
